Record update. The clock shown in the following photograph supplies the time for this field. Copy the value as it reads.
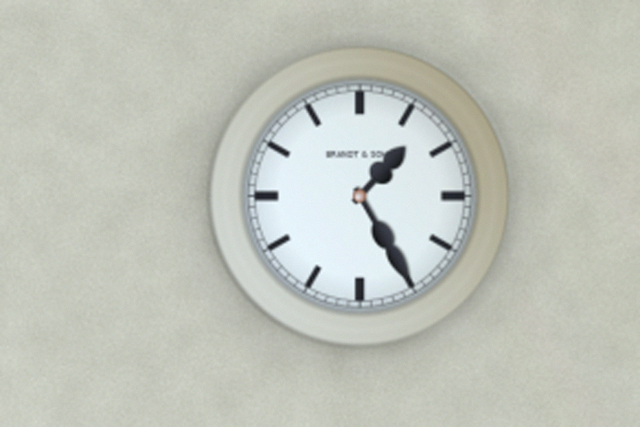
1:25
